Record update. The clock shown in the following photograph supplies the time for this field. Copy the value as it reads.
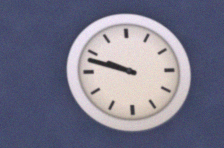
9:48
